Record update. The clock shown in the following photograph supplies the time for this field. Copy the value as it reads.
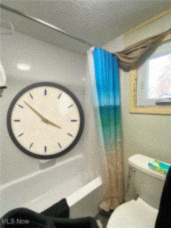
3:52
